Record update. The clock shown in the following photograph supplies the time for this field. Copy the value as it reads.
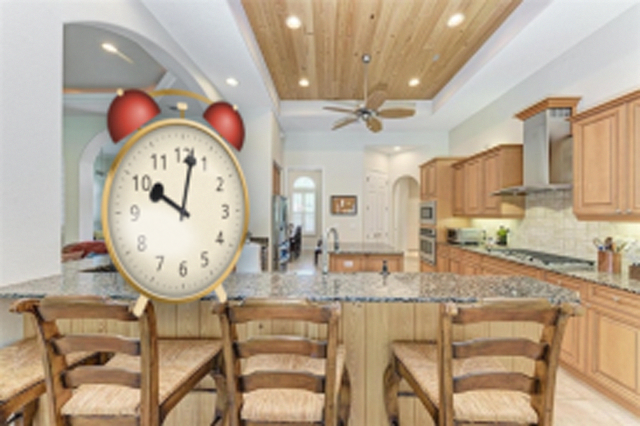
10:02
